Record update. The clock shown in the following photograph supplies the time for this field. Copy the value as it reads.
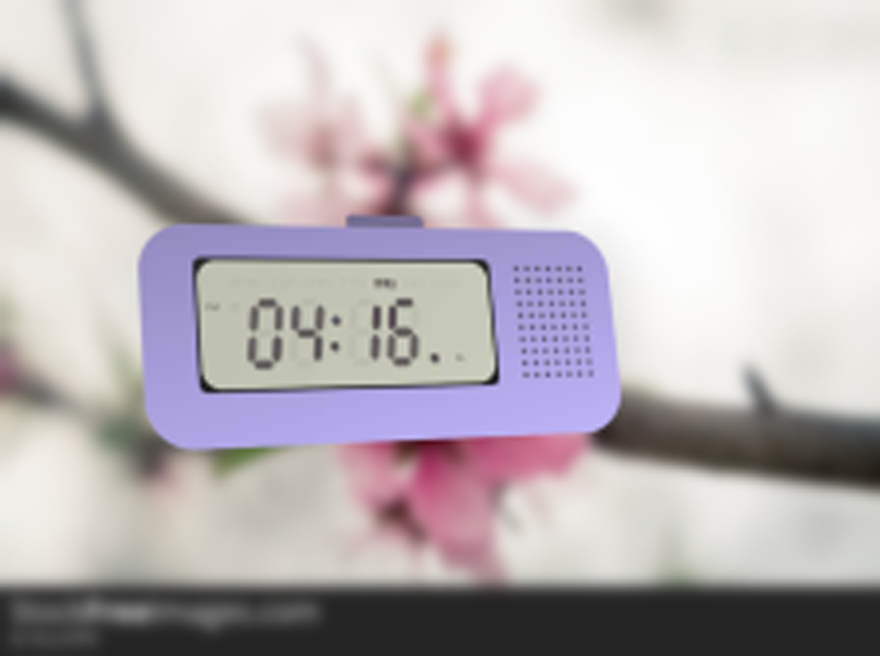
4:16
